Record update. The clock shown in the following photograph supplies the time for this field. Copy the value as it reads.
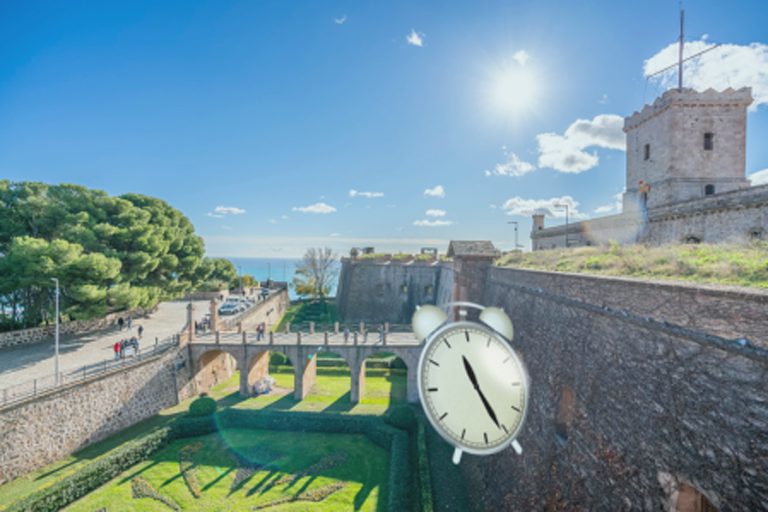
11:26
